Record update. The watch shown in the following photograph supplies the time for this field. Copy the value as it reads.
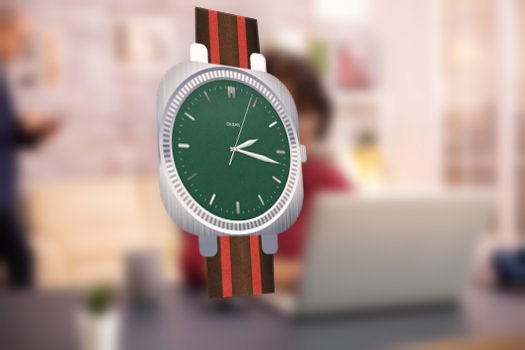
2:17:04
